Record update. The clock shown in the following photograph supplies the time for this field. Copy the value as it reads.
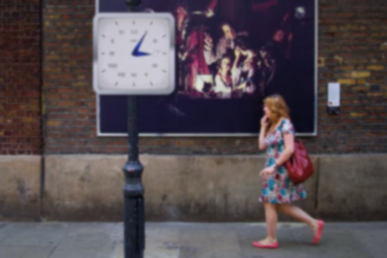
3:05
